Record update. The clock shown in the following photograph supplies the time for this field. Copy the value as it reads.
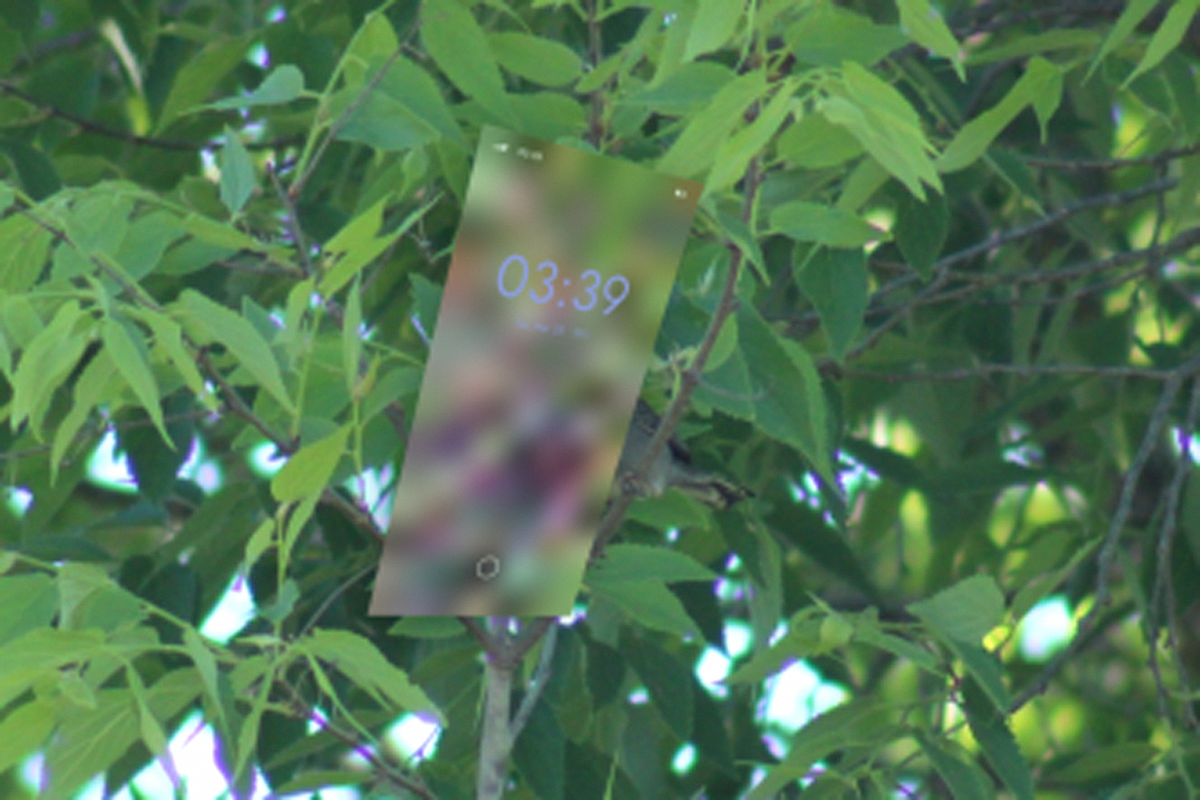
3:39
